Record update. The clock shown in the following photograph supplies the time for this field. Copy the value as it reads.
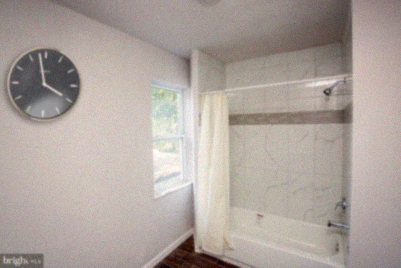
3:58
